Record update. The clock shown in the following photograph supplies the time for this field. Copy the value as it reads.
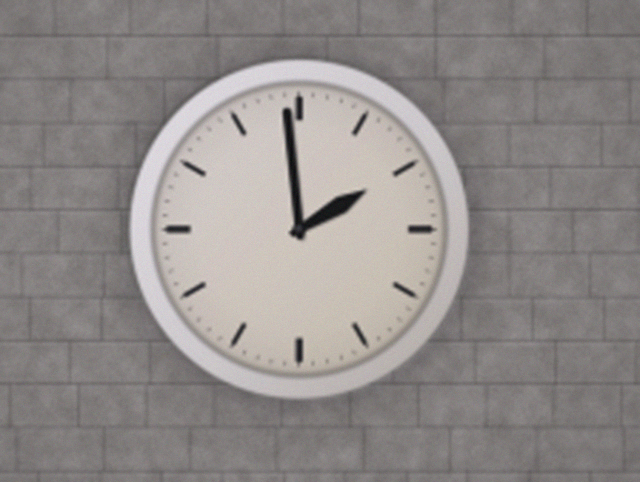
1:59
